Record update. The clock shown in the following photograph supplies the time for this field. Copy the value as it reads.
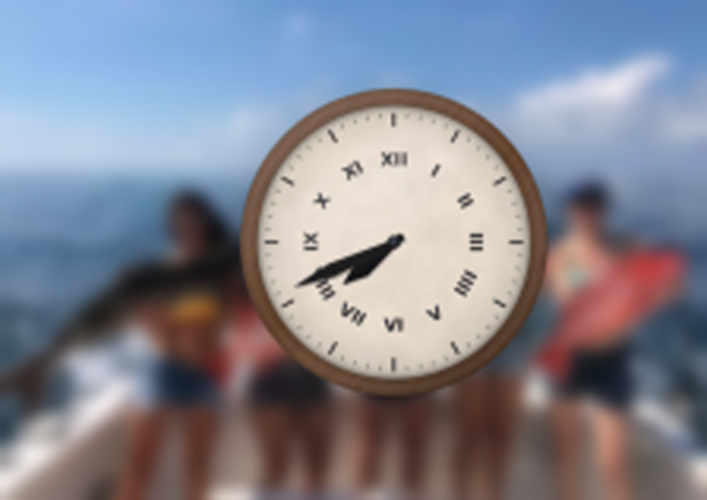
7:41
